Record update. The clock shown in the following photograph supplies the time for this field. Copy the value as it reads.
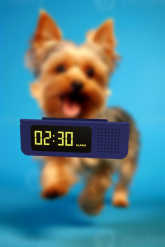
2:30
